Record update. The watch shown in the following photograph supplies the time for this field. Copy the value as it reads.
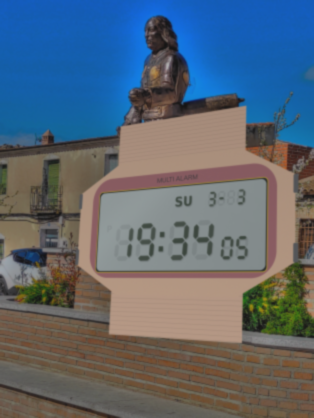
19:34:05
